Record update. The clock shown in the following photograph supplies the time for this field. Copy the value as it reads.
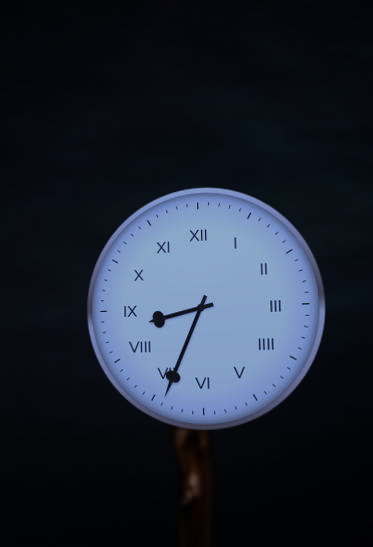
8:34
